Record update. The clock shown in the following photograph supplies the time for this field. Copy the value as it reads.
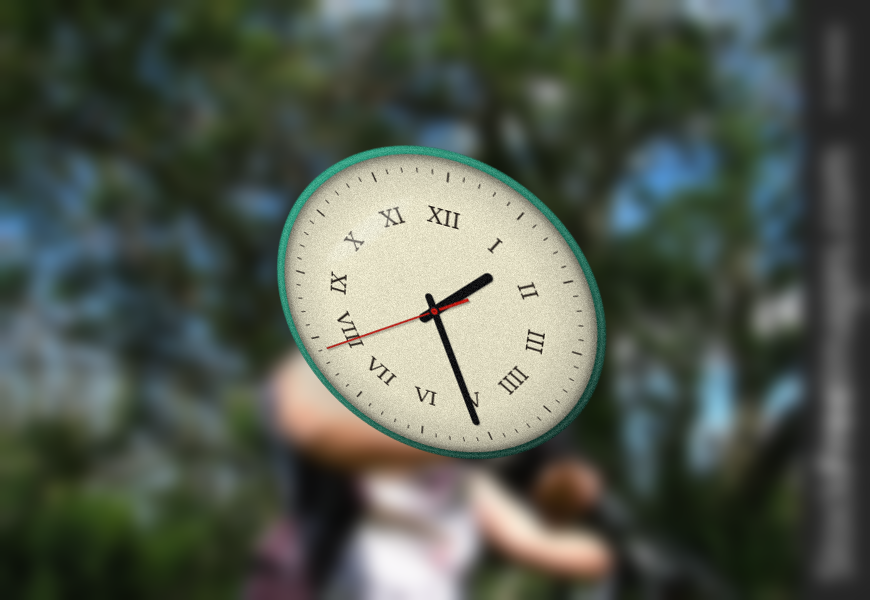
1:25:39
